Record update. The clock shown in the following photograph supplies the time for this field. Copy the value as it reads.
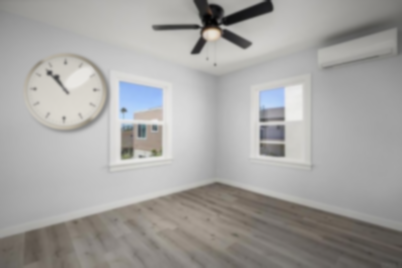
10:53
